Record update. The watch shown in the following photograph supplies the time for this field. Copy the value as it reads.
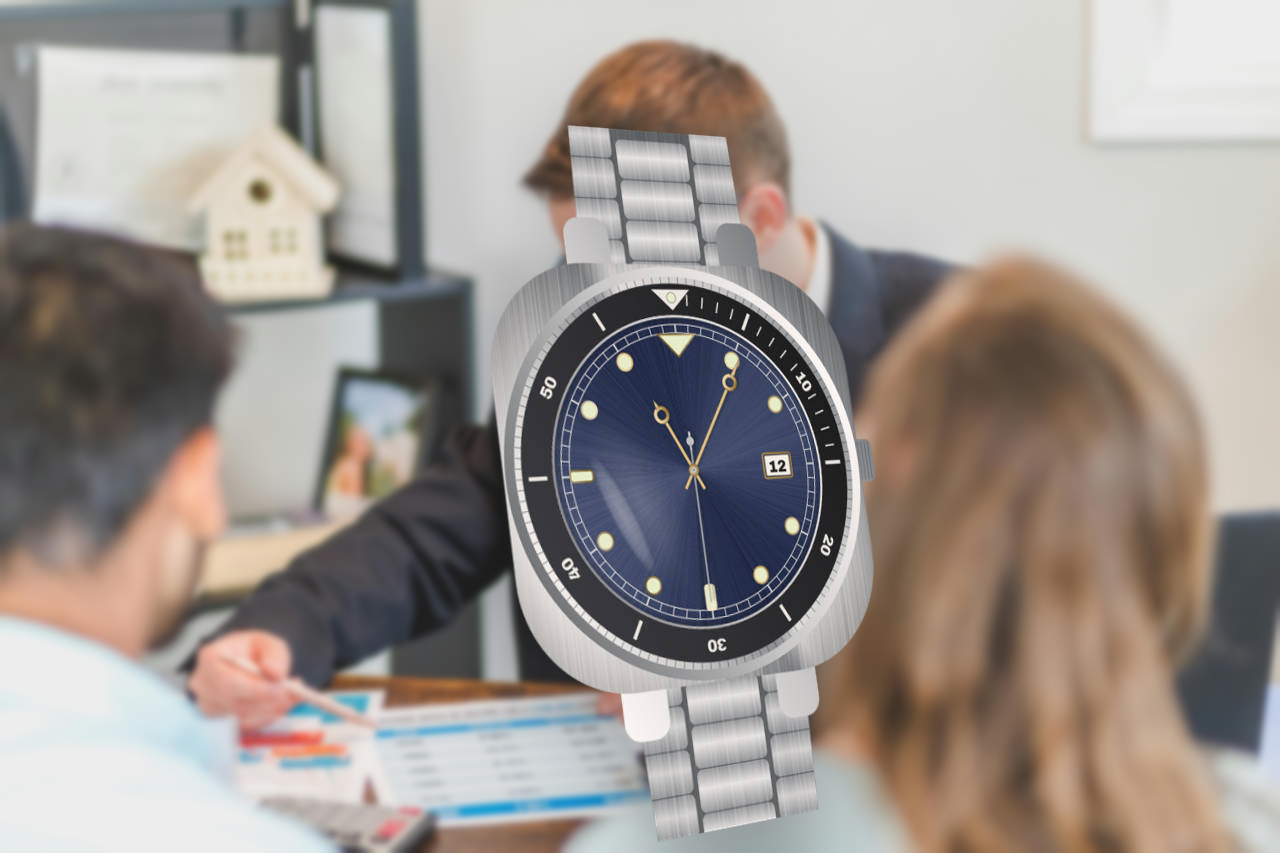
11:05:30
